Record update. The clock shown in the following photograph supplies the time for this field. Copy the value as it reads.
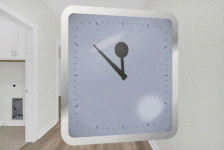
11:52
